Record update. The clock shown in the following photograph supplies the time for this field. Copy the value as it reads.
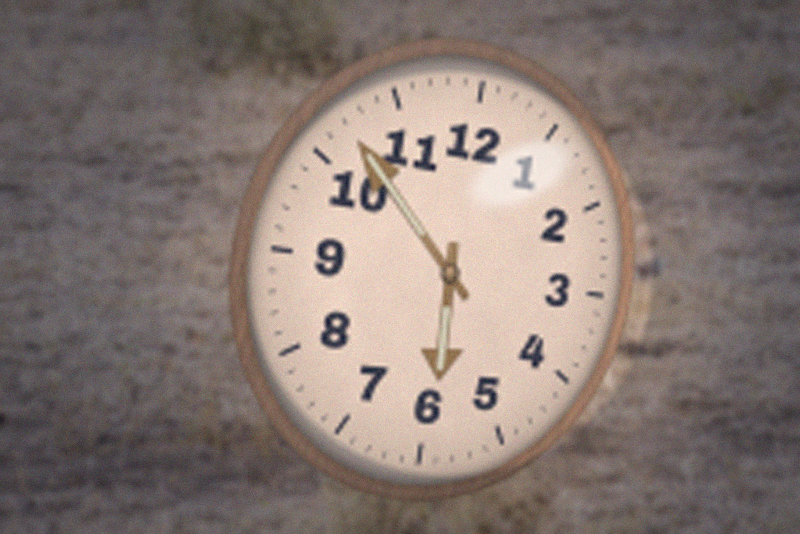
5:52
